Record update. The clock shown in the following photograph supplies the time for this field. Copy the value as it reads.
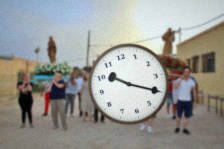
10:20
